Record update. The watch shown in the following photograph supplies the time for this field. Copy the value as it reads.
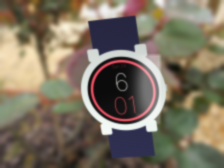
6:01
